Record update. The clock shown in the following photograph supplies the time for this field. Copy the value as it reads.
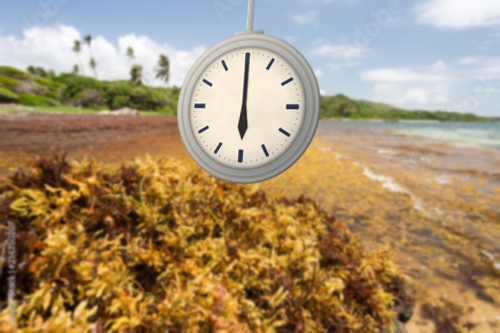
6:00
